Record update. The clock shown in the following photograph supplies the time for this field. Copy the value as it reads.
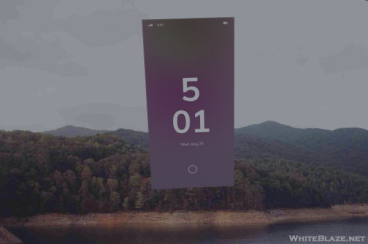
5:01
